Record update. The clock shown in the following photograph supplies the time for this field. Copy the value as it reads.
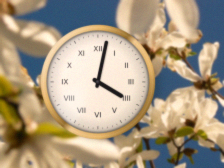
4:02
